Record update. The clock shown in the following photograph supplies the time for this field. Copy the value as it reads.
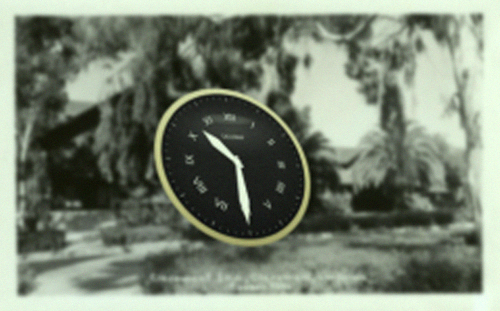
10:30
